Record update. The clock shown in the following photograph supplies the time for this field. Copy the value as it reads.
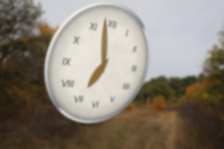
6:58
